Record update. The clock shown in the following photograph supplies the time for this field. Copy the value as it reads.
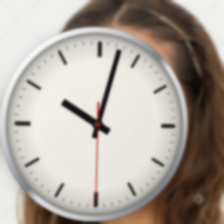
10:02:30
